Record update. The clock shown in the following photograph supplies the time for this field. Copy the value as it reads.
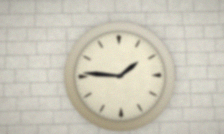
1:46
